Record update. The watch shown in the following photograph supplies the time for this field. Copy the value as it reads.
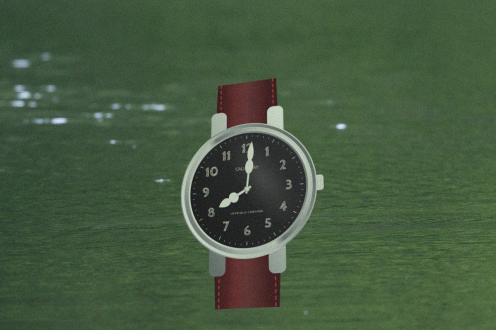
8:01
